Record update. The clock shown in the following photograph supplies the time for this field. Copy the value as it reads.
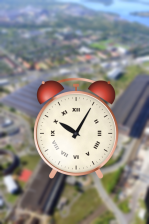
10:05
